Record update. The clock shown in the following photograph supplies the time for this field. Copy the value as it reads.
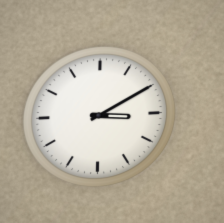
3:10
